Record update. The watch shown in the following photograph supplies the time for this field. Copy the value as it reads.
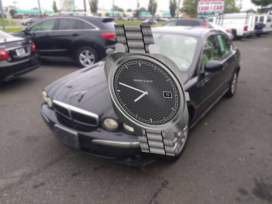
7:48
